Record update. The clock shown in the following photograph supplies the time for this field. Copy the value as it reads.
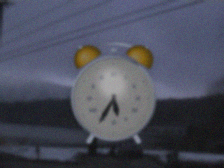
5:35
